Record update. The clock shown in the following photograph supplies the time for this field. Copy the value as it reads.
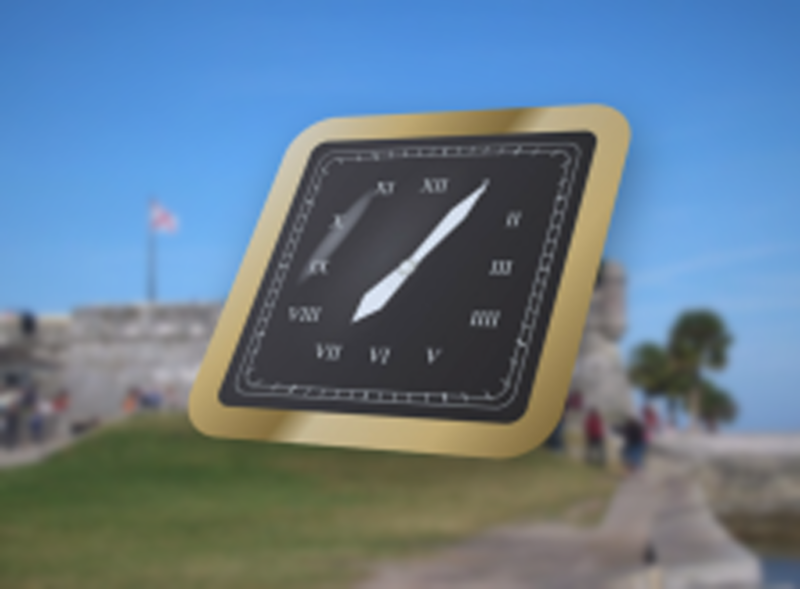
7:05
